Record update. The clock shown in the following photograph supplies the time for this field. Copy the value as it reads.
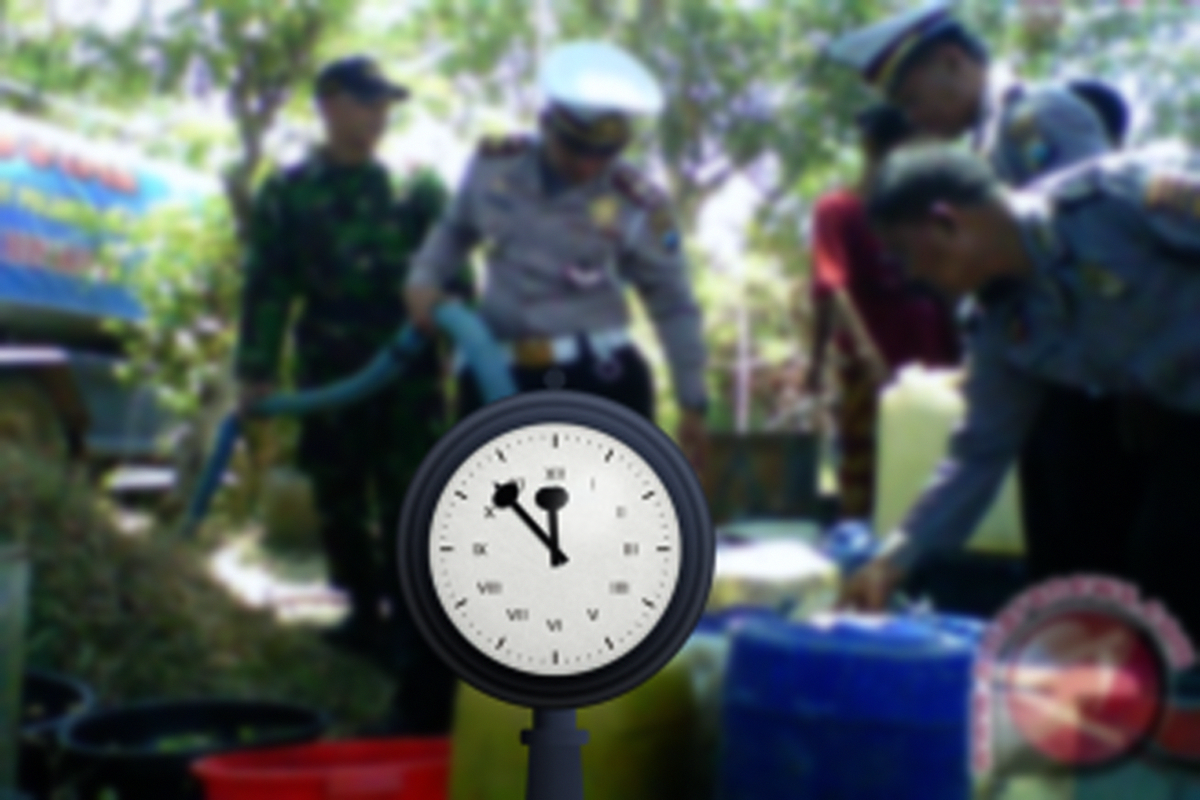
11:53
